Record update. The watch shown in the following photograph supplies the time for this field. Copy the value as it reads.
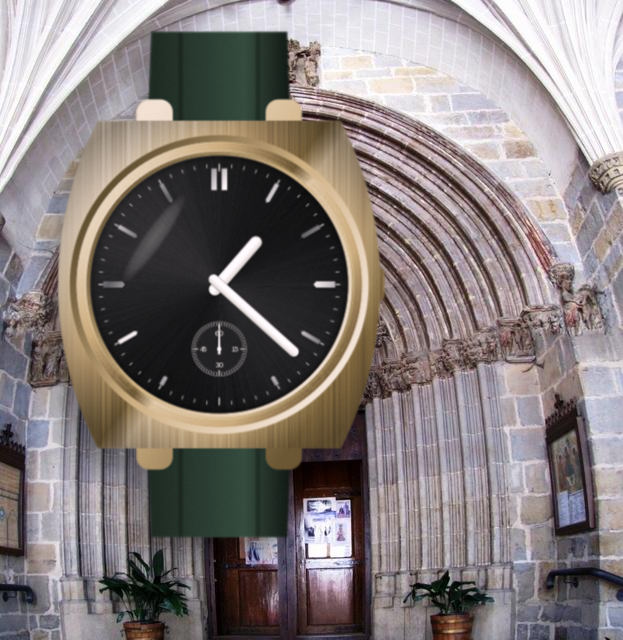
1:22
